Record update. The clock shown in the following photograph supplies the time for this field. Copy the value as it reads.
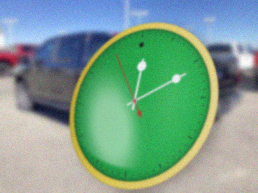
12:10:55
